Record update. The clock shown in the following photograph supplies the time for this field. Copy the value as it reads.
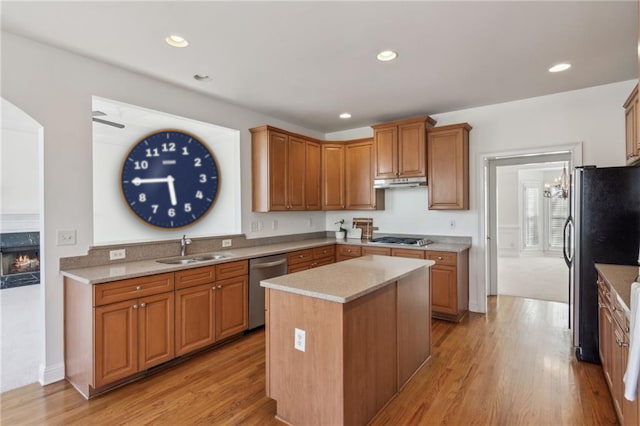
5:45
